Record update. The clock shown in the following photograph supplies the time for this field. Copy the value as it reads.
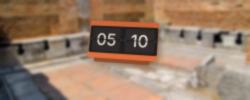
5:10
